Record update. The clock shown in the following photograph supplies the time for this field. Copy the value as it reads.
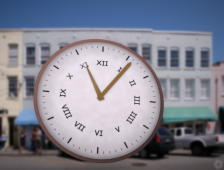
11:06
